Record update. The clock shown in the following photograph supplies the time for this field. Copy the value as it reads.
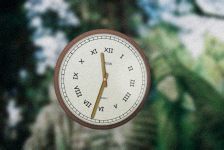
11:32
